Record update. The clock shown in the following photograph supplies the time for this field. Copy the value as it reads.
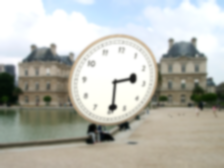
2:29
